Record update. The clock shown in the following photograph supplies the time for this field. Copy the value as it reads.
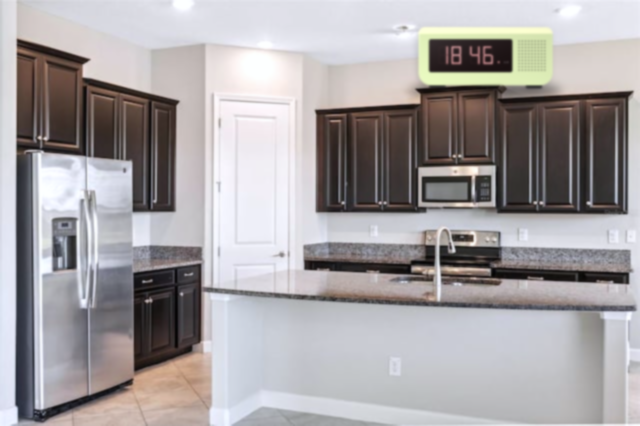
18:46
